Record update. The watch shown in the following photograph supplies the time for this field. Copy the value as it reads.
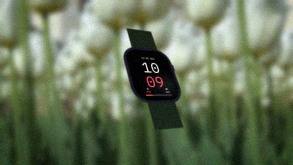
10:09
